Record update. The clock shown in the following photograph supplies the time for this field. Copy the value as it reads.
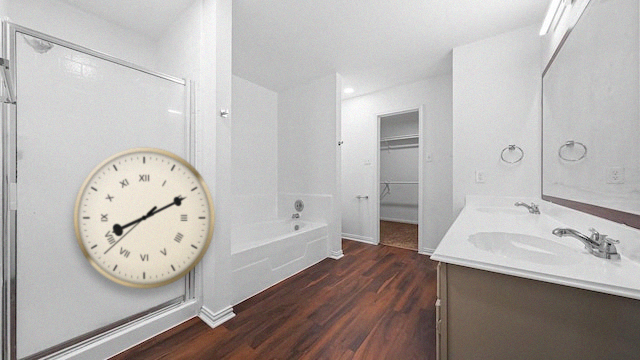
8:10:38
